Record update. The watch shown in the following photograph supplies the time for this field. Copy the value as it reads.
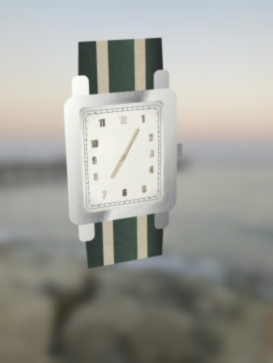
7:05
